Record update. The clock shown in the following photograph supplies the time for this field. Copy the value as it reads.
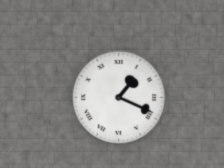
1:19
